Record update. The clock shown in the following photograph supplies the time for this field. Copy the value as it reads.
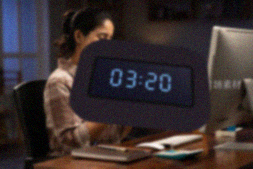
3:20
